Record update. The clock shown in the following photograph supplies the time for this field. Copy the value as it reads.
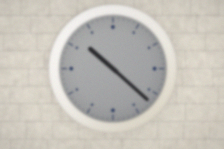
10:22
